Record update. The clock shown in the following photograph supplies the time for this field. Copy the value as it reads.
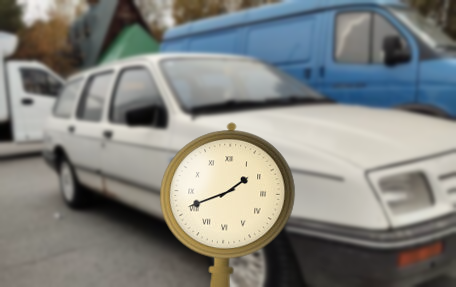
1:41
